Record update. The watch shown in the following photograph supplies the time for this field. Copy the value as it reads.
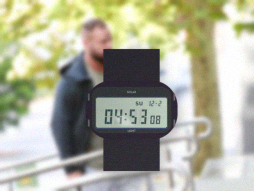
4:53:08
